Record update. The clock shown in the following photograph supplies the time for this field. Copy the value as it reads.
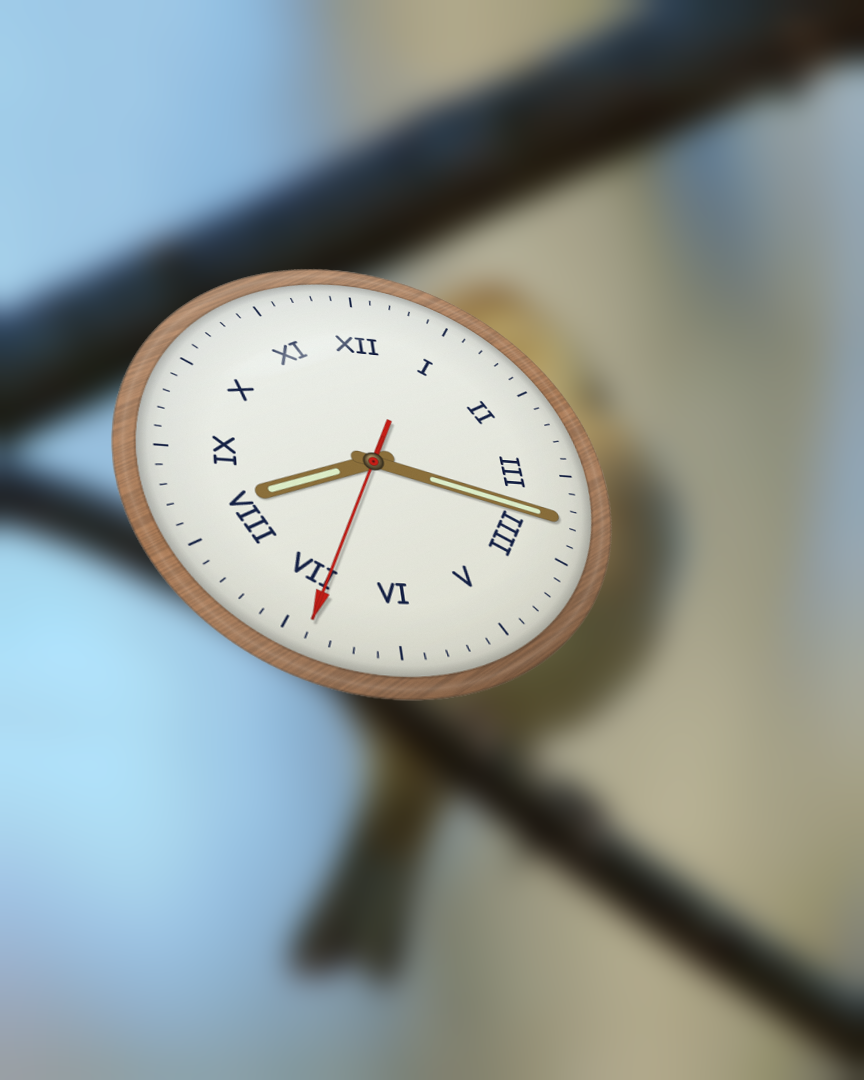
8:17:34
